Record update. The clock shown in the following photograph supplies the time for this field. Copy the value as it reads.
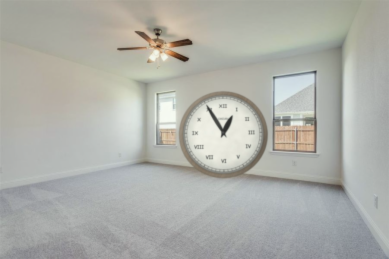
12:55
